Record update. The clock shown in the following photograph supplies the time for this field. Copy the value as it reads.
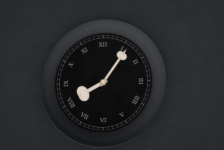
8:06
